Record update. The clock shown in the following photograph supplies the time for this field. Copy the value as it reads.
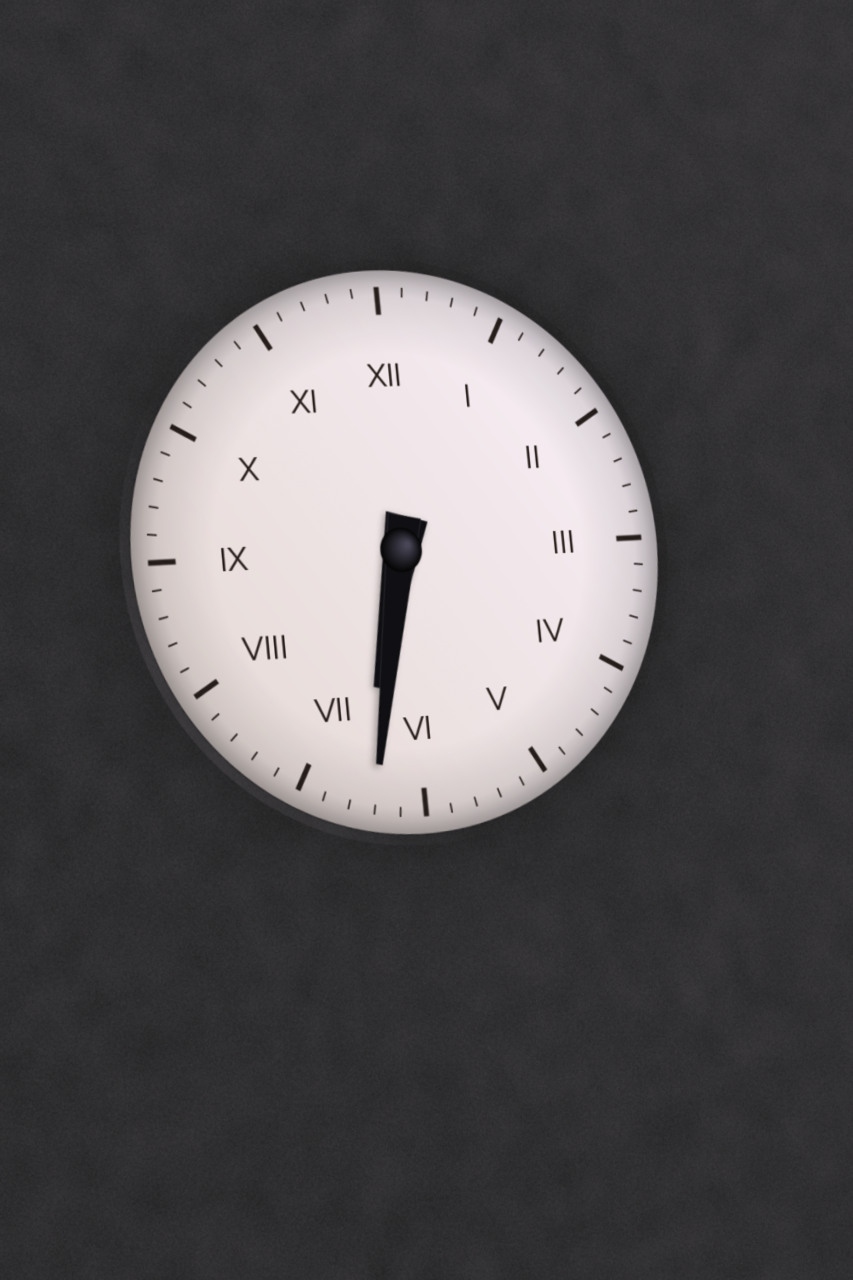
6:32
